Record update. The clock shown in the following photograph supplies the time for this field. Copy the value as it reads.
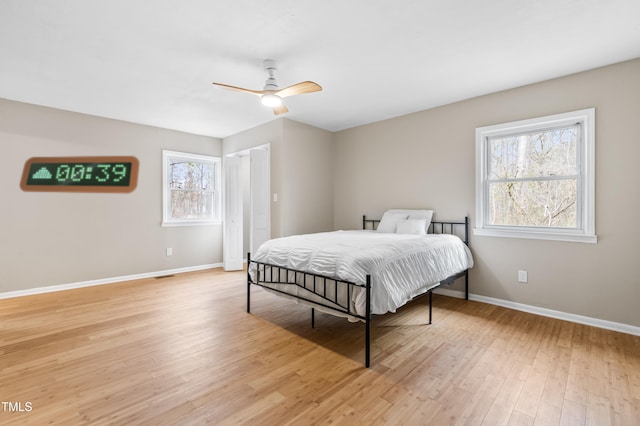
0:39
